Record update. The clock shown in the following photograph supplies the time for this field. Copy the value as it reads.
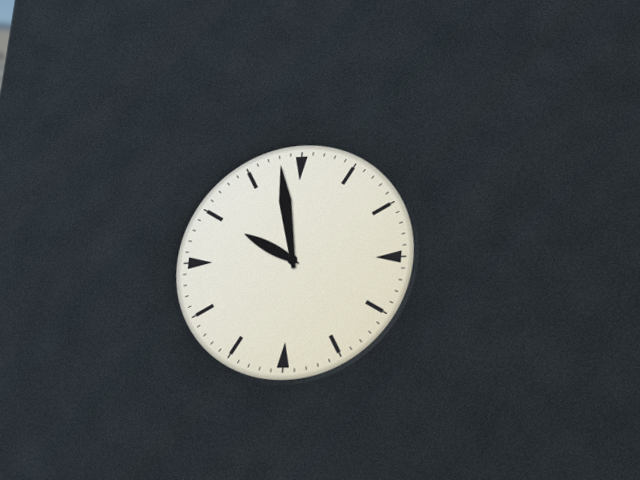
9:58
